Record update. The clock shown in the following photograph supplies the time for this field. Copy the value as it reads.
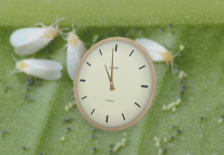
10:59
